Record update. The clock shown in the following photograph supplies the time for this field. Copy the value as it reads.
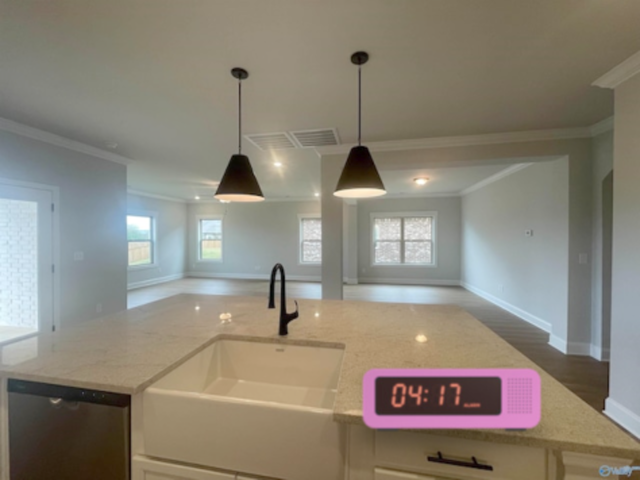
4:17
